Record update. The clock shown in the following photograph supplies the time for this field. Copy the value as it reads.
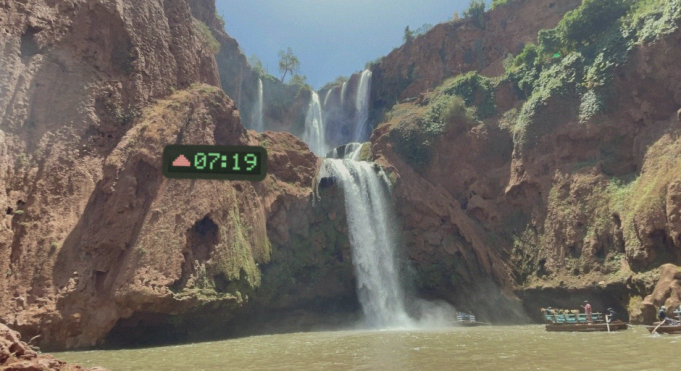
7:19
